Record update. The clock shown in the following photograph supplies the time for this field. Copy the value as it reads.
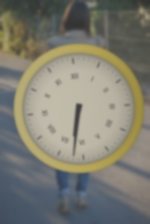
6:32
